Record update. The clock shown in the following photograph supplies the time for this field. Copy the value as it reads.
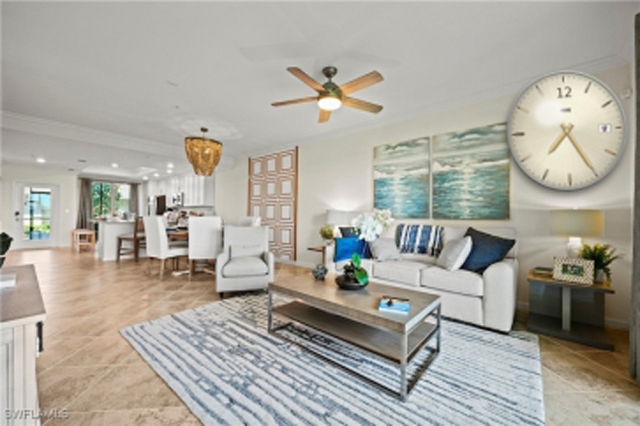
7:25
